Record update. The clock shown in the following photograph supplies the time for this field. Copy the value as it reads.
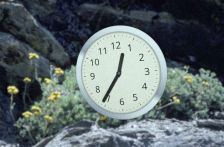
12:36
